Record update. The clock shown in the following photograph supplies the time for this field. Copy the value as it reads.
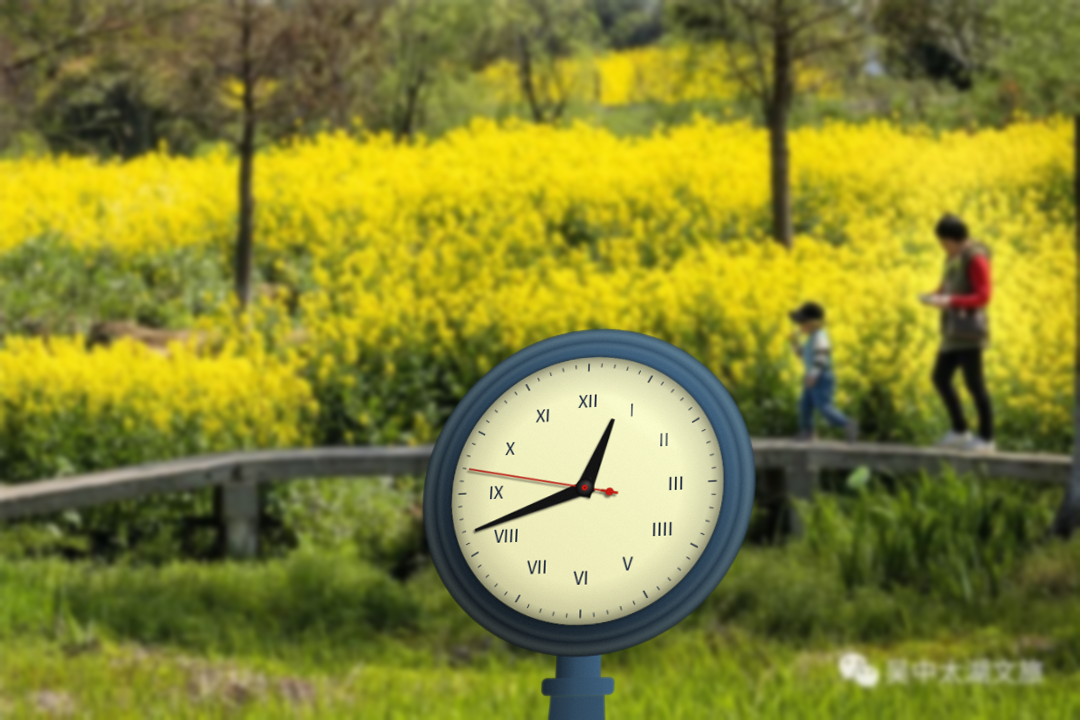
12:41:47
